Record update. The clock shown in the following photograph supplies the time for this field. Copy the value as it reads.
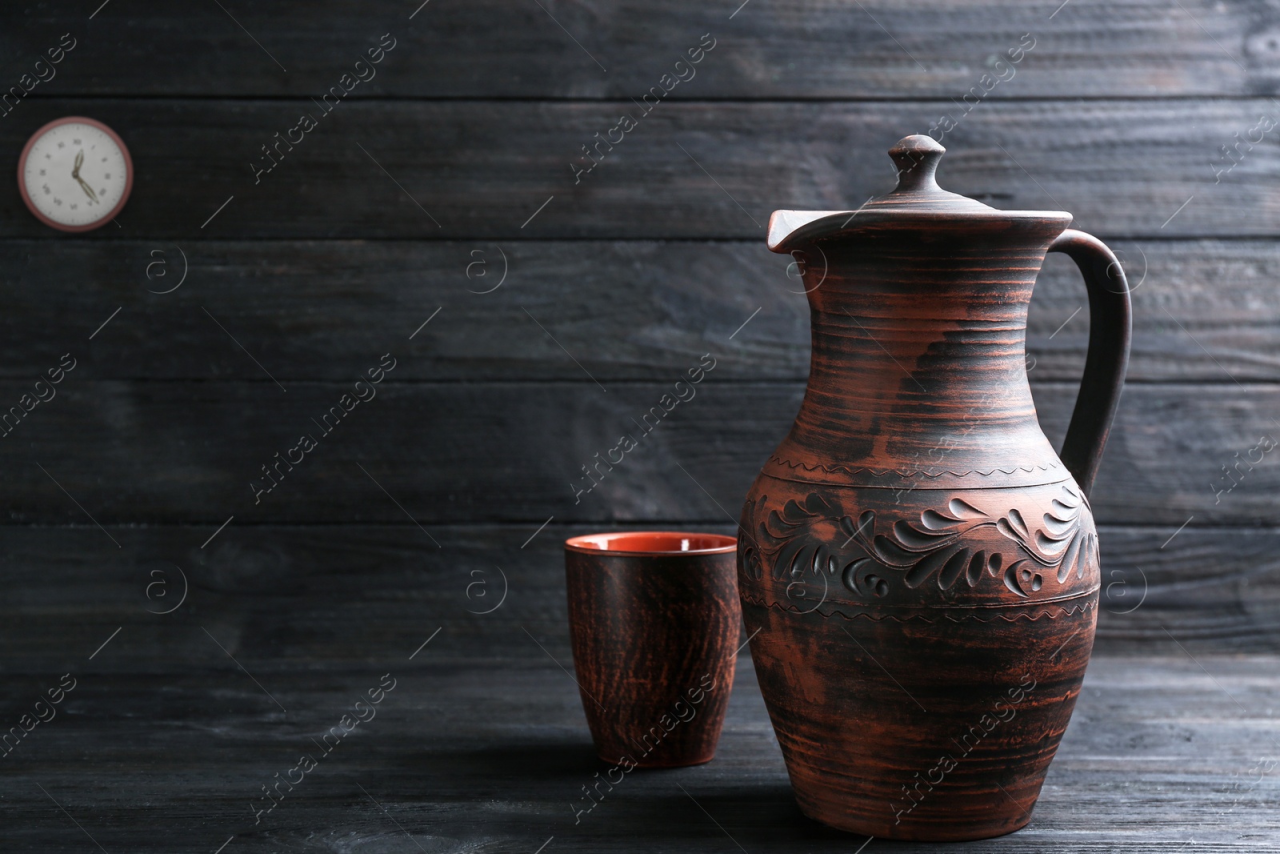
12:23
